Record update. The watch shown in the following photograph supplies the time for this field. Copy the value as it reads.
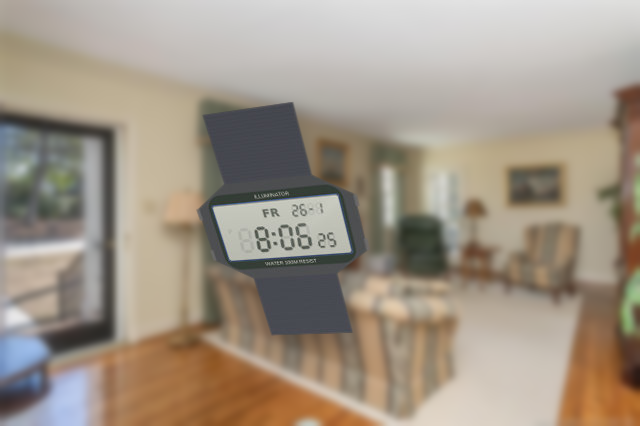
8:06:25
